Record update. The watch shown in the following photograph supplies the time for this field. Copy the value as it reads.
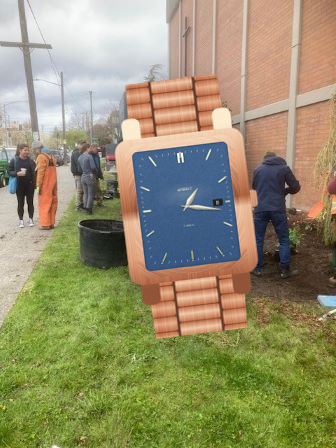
1:17
